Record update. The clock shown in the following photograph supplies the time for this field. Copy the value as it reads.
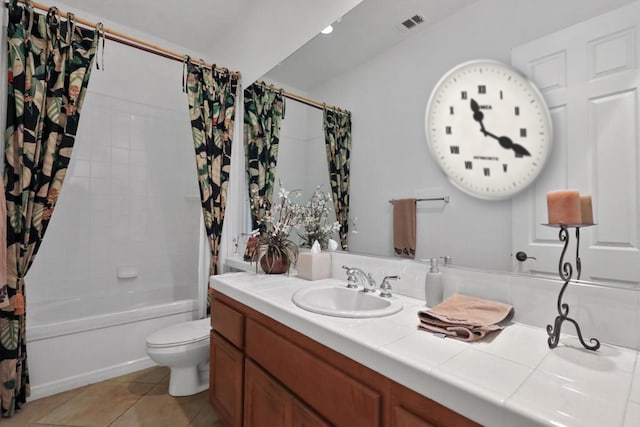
11:19
